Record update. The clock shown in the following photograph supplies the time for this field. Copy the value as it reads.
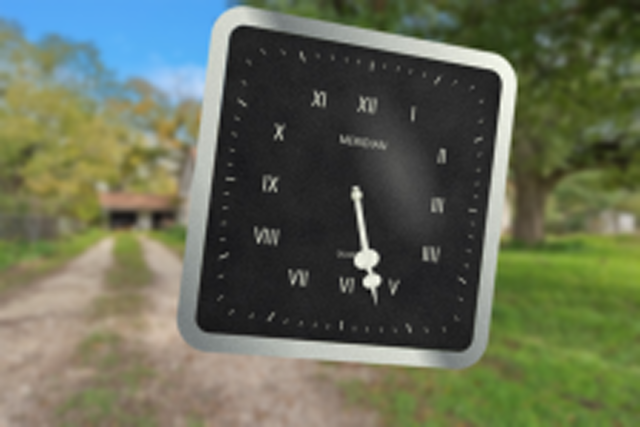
5:27
